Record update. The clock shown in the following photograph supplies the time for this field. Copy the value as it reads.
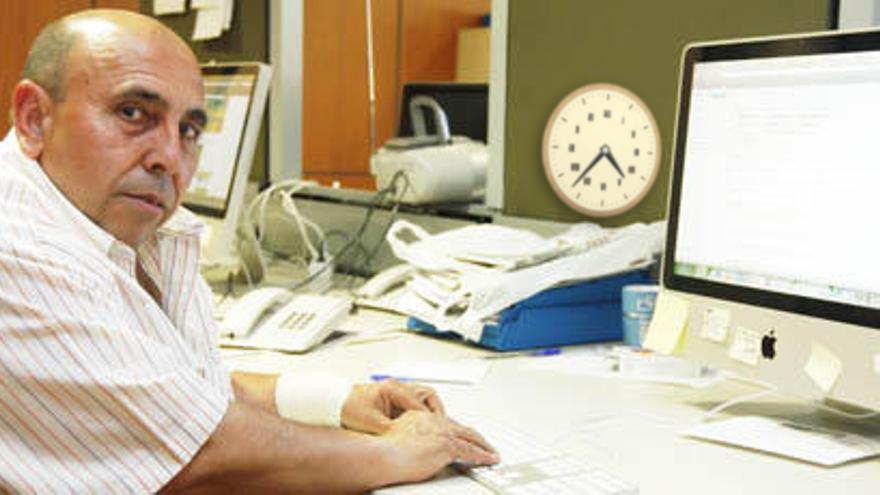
4:37
